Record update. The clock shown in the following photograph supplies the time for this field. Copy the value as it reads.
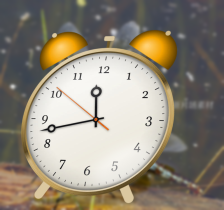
11:42:51
